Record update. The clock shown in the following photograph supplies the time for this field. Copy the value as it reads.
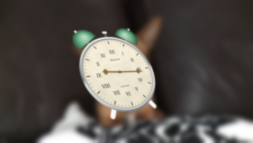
9:16
